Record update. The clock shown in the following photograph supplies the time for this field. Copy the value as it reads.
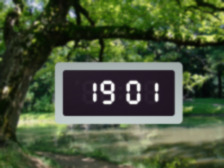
19:01
